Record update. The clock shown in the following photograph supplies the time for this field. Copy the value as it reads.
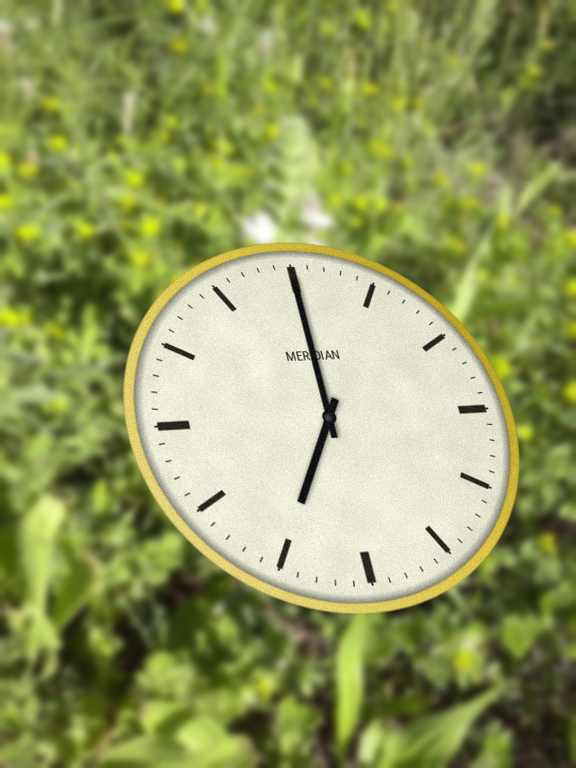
7:00
